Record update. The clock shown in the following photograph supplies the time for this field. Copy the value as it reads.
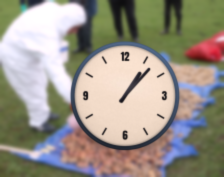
1:07
